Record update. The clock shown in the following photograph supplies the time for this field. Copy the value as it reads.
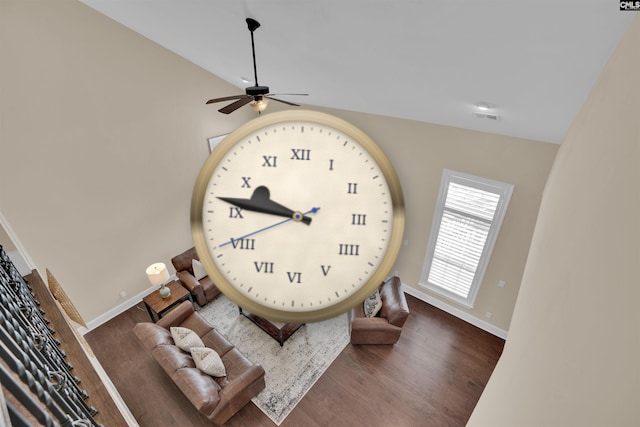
9:46:41
